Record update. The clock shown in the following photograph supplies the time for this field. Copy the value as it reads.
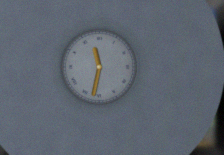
11:32
